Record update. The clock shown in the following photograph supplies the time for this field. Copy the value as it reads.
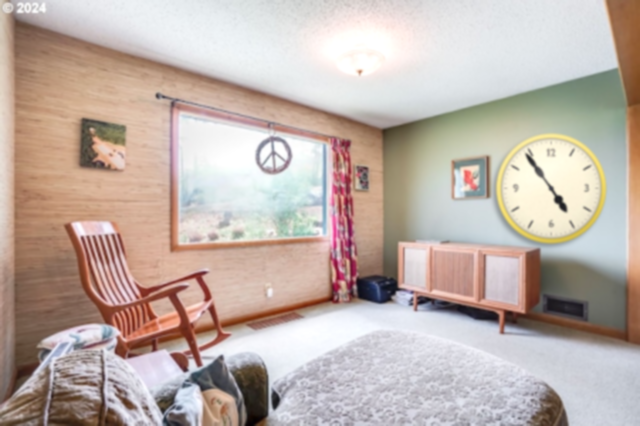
4:54
